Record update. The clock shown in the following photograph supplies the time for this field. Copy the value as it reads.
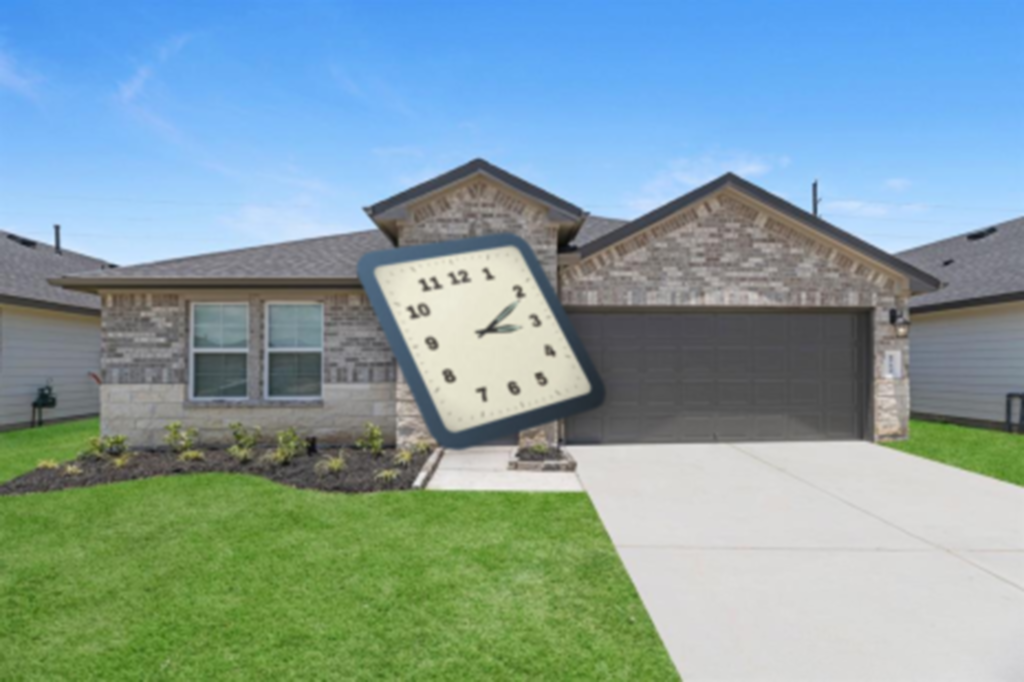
3:11
